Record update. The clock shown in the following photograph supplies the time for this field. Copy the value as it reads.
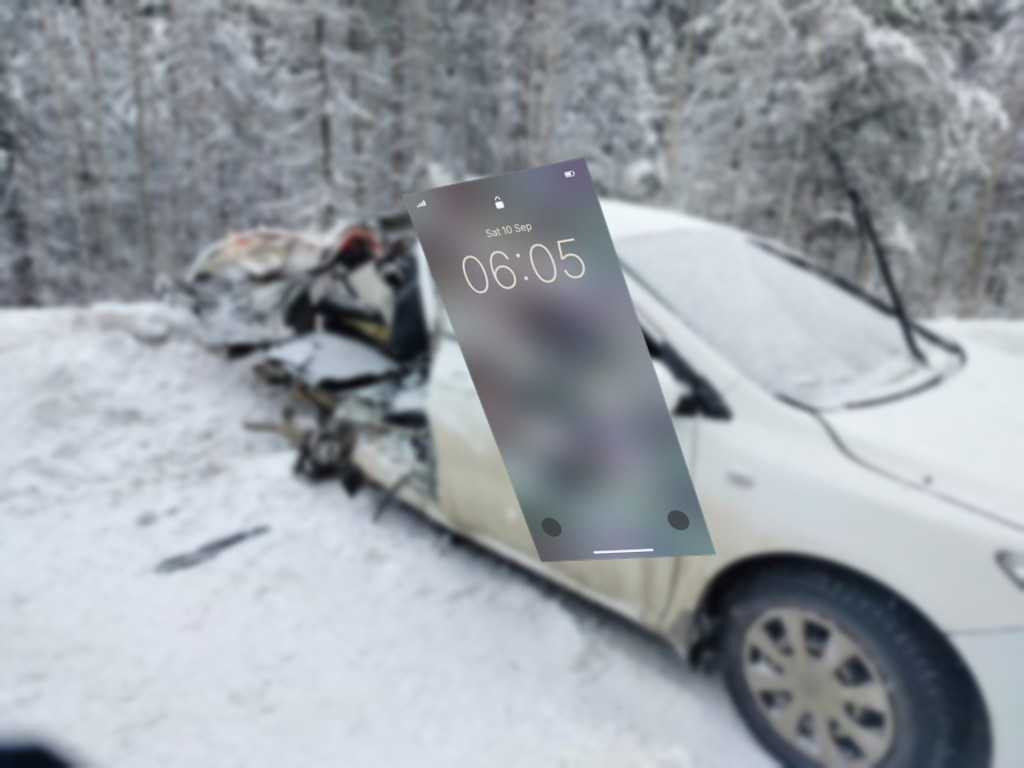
6:05
